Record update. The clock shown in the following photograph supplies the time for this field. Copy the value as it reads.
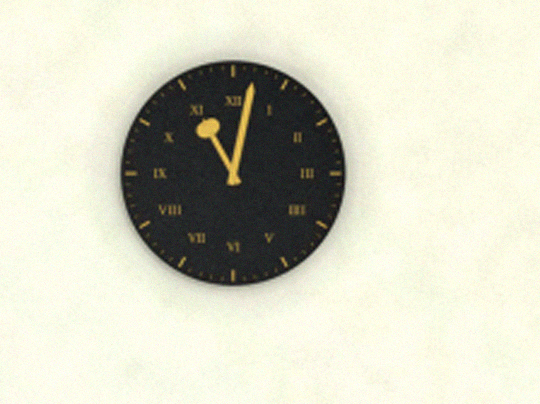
11:02
